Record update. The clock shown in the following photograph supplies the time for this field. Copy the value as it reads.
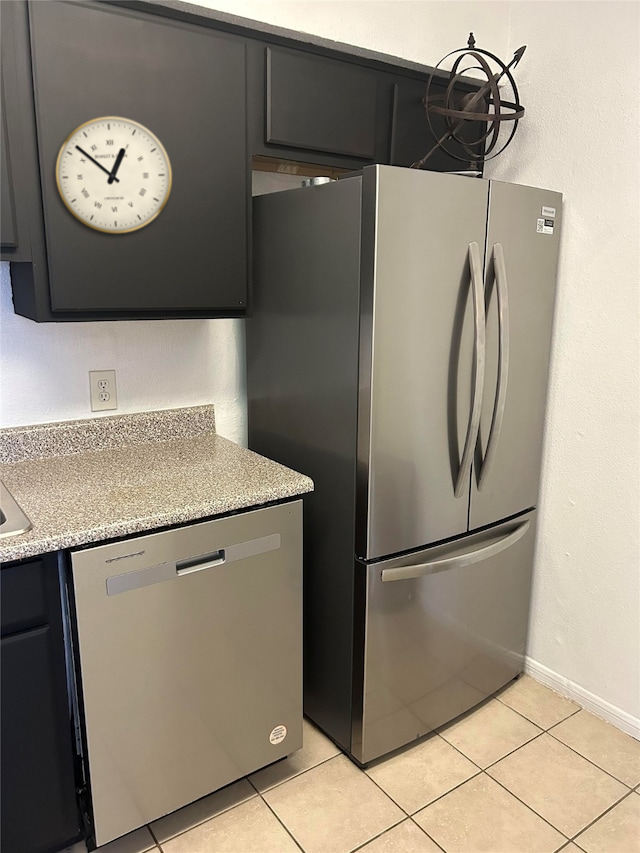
12:52
